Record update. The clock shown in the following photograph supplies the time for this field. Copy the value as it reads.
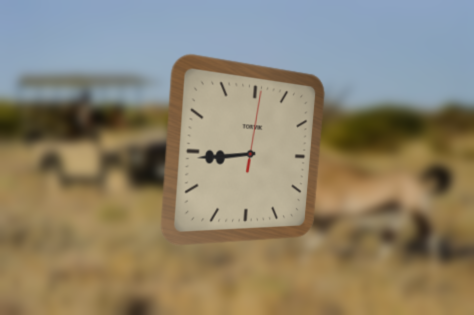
8:44:01
